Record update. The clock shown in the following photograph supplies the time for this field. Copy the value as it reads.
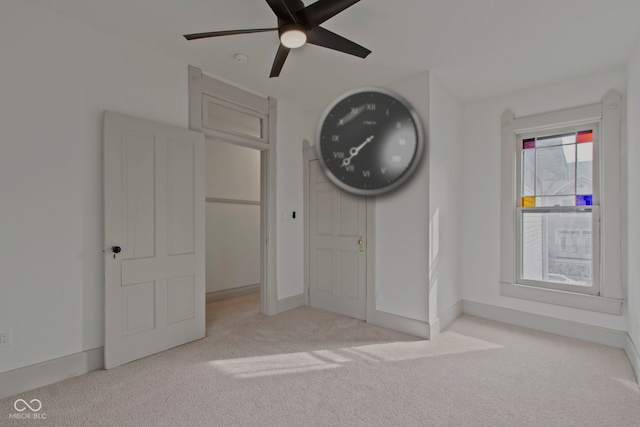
7:37
